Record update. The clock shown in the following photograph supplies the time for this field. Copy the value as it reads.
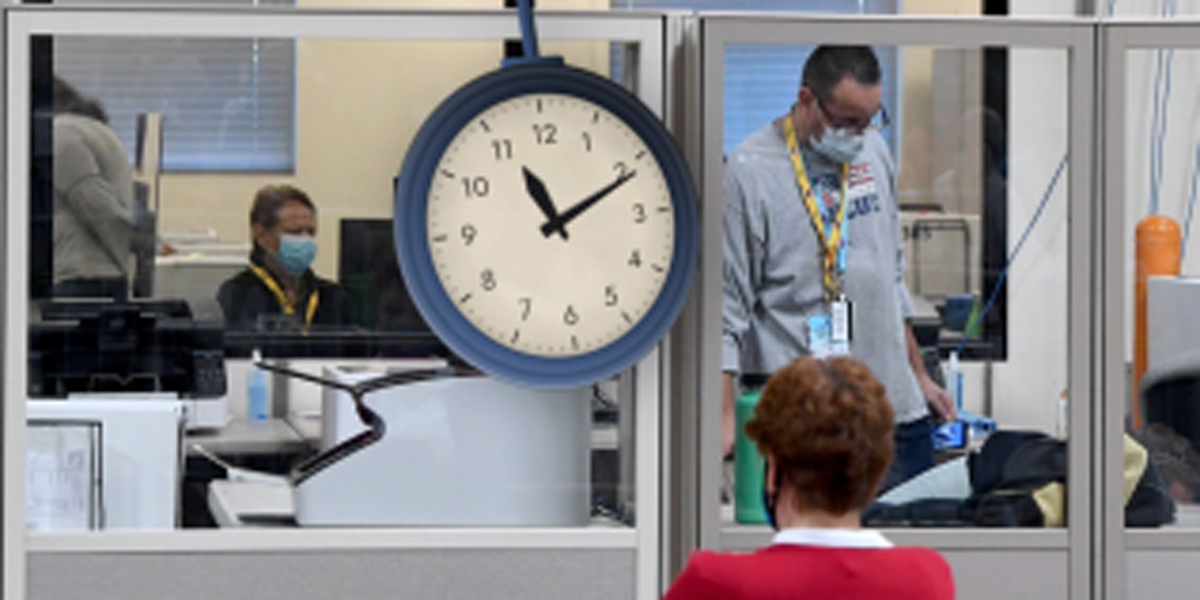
11:11
